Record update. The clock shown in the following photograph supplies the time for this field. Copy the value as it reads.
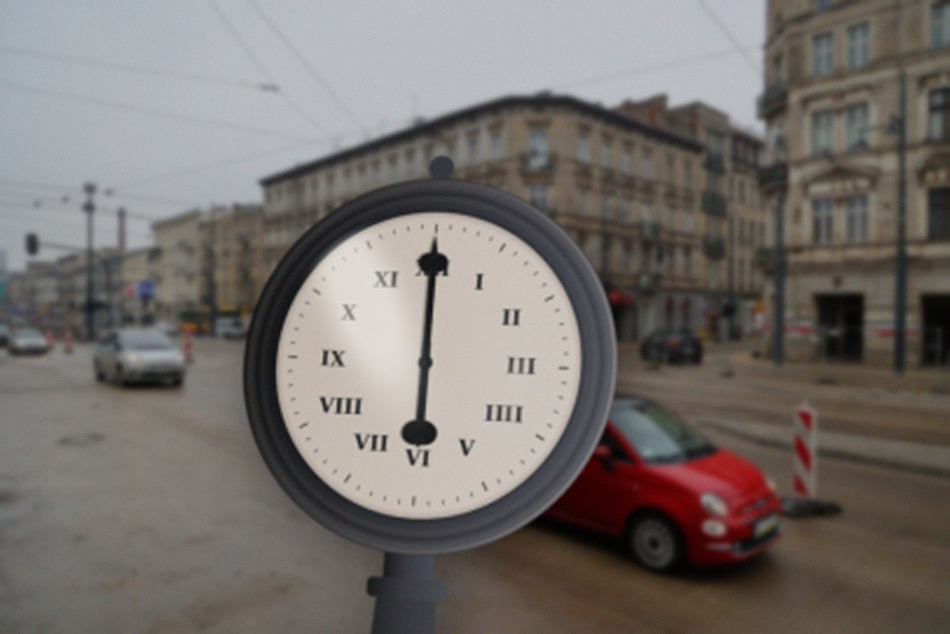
6:00
